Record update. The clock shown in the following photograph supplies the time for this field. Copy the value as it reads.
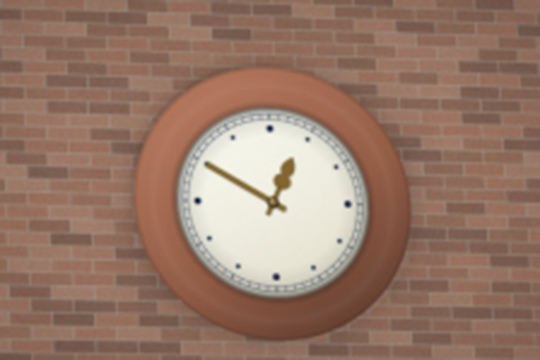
12:50
